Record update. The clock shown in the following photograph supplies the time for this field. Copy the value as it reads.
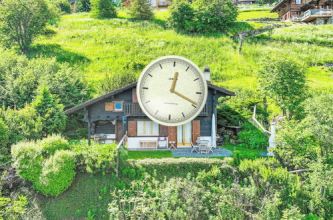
12:19
